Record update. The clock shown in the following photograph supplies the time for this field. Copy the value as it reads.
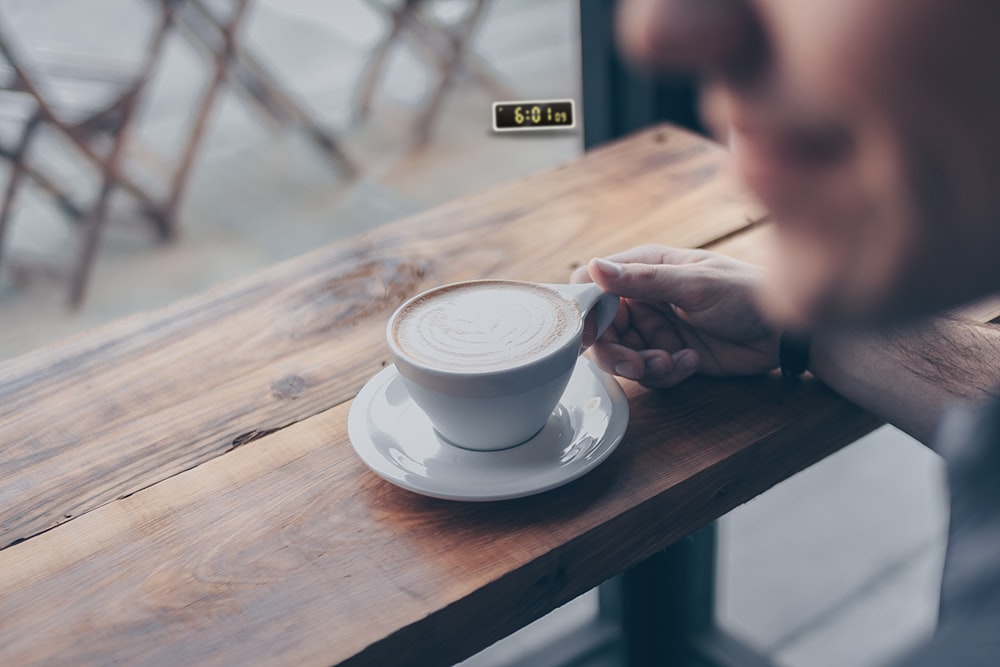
6:01
